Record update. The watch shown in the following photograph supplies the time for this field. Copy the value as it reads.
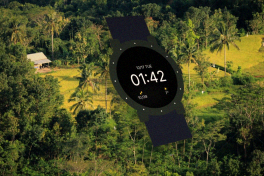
1:42
